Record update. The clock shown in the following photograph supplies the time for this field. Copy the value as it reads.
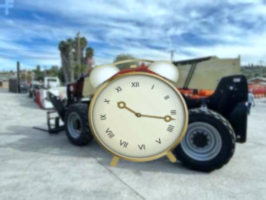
10:17
